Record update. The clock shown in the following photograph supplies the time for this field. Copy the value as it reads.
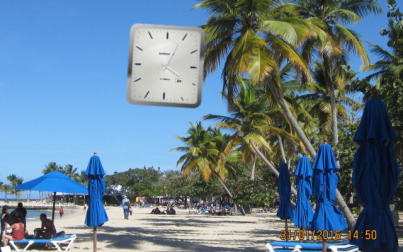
4:04
